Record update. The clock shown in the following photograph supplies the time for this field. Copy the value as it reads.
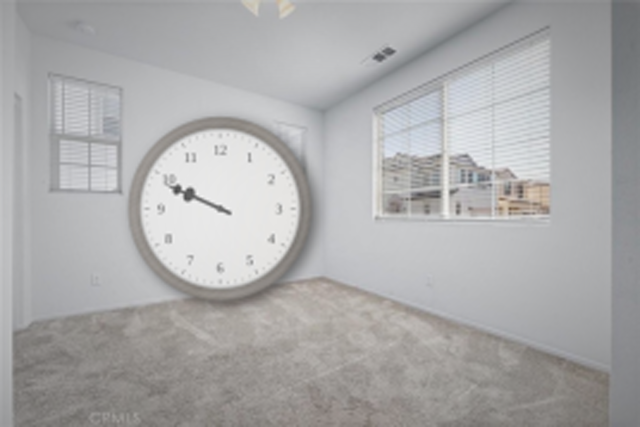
9:49
